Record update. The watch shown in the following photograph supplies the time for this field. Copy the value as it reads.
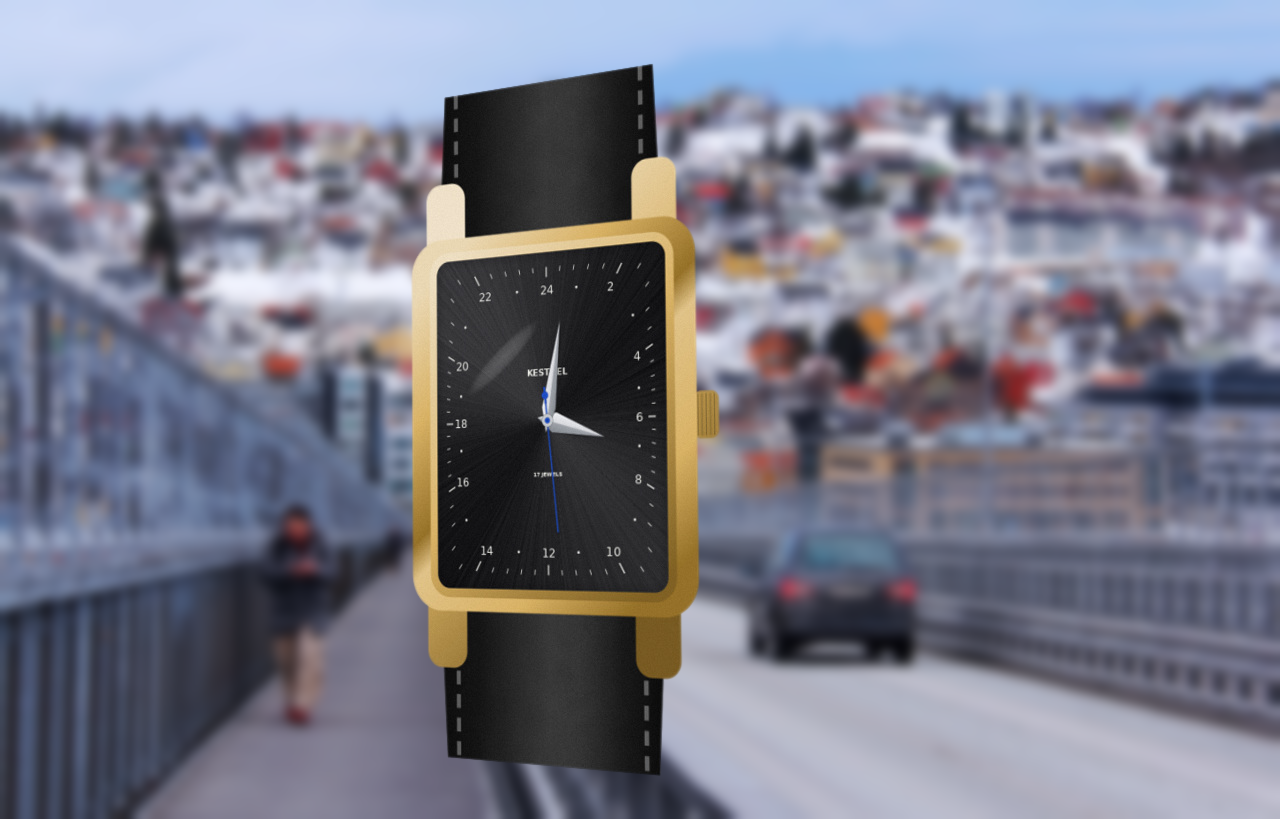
7:01:29
